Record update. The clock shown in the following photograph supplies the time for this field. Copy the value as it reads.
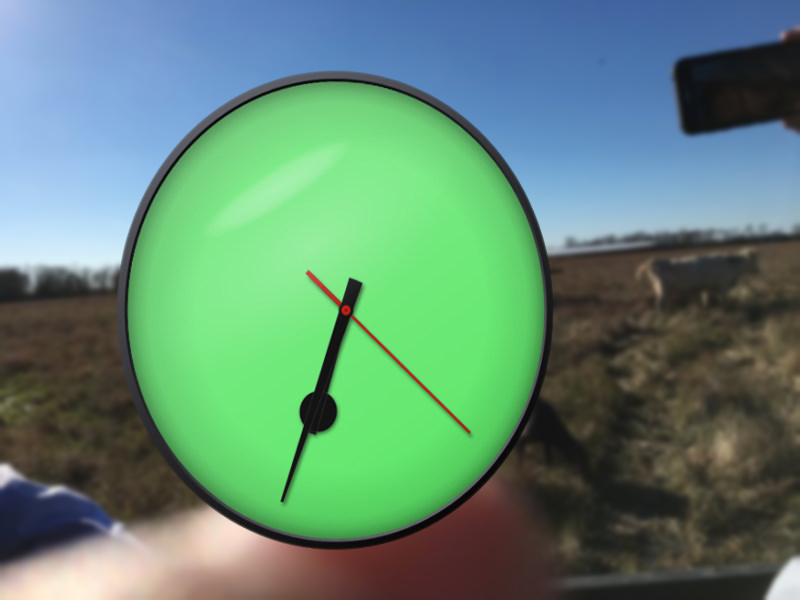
6:33:22
